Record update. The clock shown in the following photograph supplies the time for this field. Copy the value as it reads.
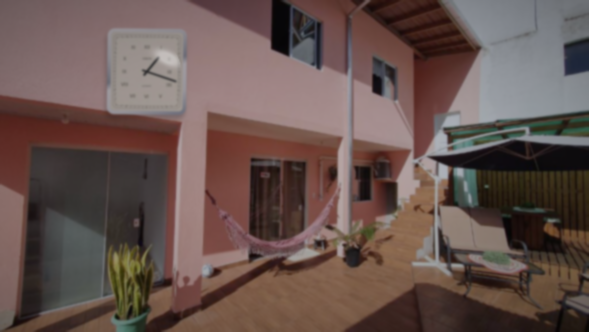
1:18
